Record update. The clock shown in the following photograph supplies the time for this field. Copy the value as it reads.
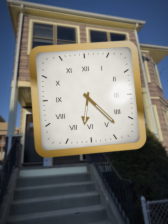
6:23
